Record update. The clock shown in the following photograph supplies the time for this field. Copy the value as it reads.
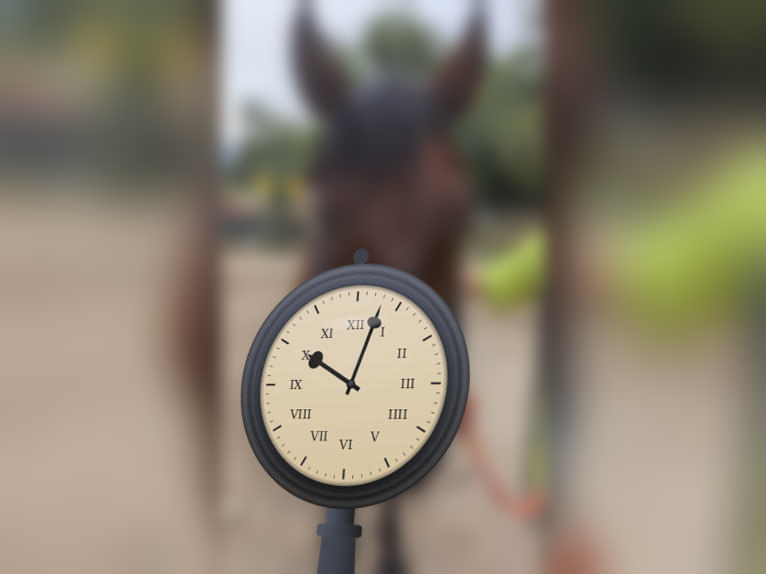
10:03
